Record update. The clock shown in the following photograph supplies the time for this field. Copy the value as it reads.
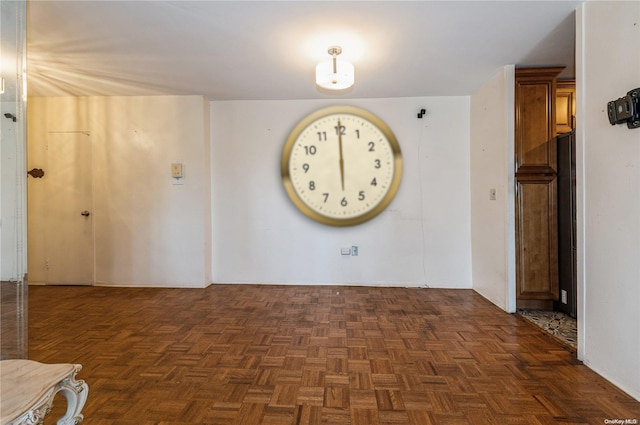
6:00
